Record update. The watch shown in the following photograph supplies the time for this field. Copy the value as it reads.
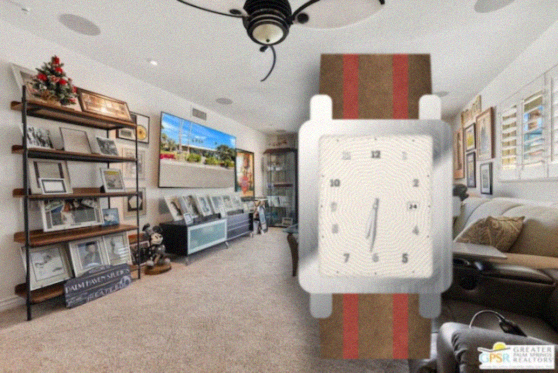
6:31
